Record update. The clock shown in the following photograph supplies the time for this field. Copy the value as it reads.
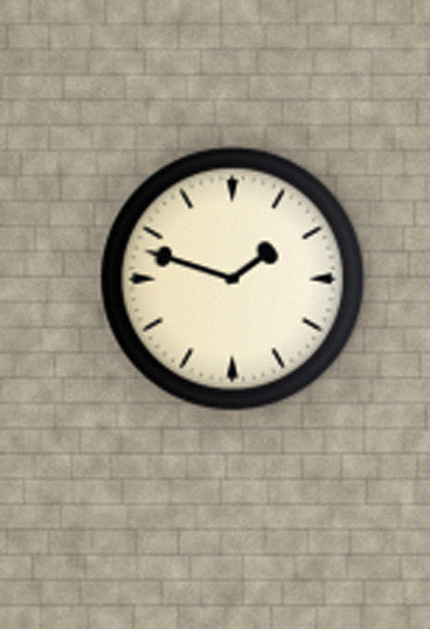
1:48
